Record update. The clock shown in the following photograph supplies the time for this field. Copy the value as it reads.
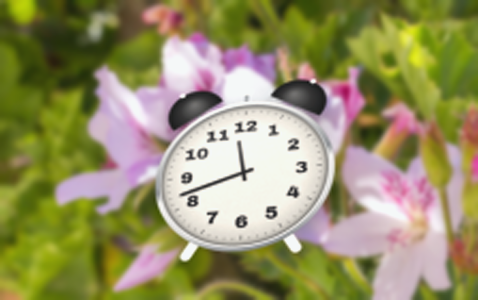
11:42
